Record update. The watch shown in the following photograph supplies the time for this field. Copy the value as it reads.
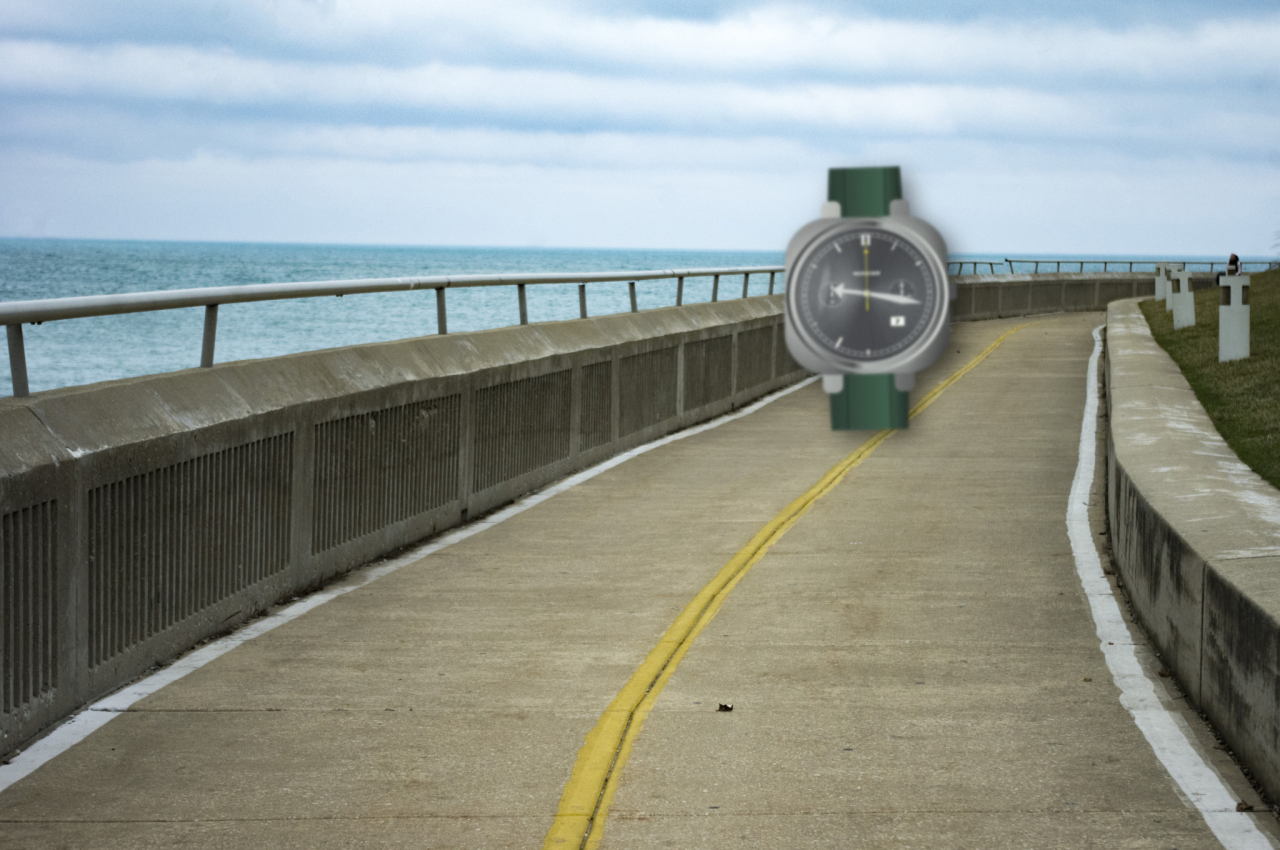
9:17
